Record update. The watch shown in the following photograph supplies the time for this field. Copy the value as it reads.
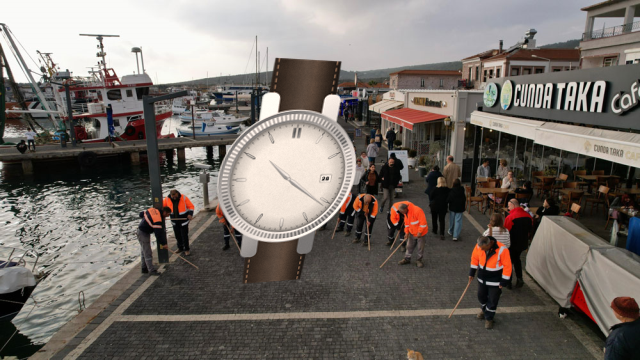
10:21
